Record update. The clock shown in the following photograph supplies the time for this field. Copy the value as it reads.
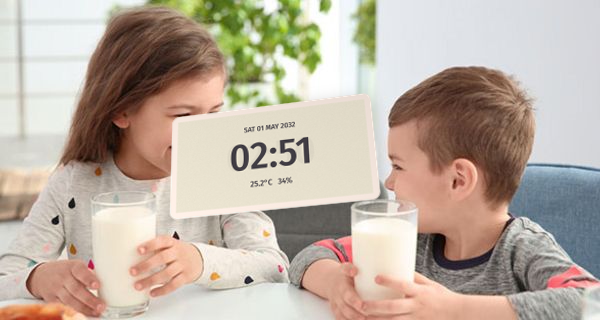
2:51
